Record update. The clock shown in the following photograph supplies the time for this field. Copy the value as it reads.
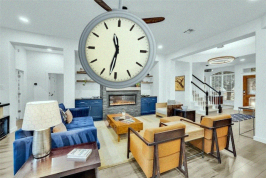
11:32
